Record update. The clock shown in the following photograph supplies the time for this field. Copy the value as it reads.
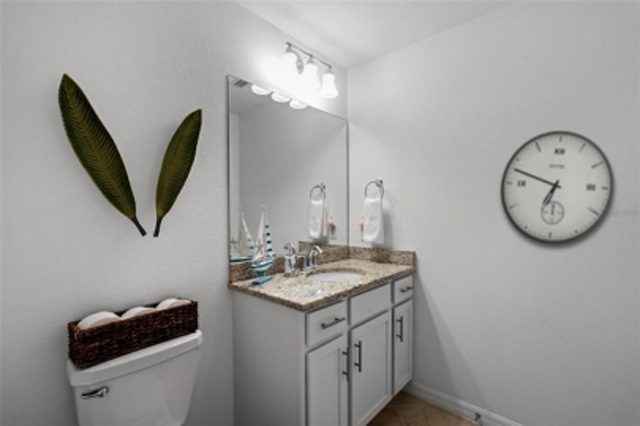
6:48
